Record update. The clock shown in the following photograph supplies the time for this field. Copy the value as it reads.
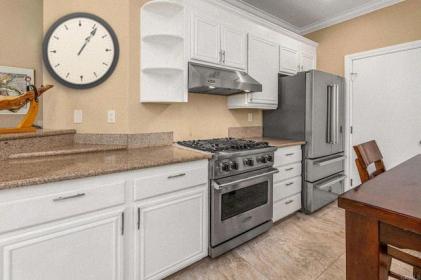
1:06
